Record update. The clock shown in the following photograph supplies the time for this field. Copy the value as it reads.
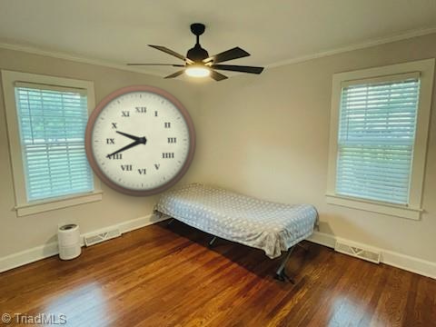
9:41
